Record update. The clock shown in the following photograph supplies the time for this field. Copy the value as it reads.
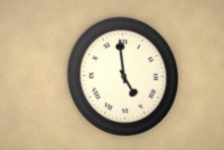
4:59
